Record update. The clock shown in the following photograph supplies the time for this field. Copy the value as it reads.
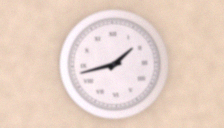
1:43
